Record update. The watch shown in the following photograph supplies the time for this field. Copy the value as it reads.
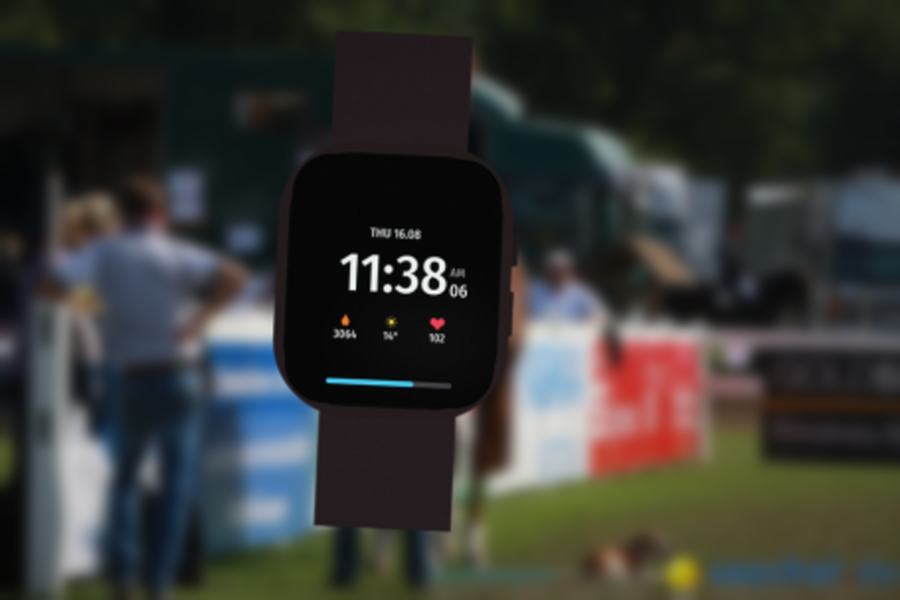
11:38:06
